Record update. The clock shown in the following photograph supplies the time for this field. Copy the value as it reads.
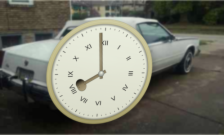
7:59
